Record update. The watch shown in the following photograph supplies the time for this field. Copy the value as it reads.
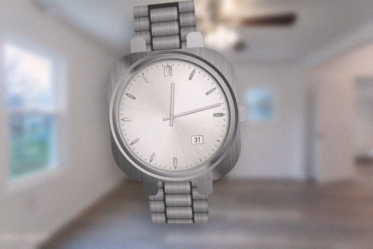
12:13
